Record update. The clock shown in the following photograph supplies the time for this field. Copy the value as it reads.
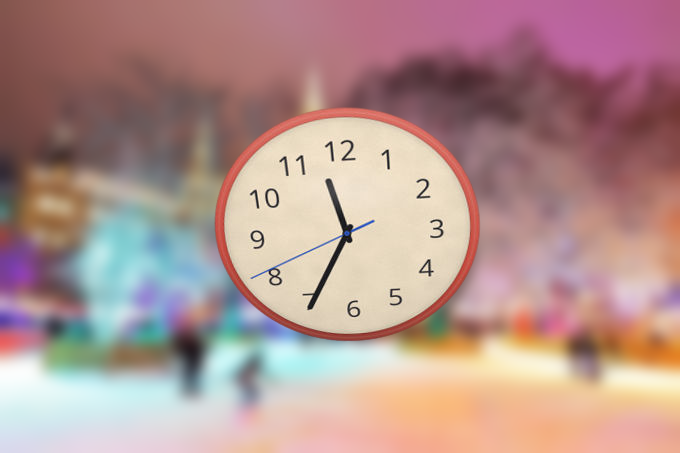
11:34:41
